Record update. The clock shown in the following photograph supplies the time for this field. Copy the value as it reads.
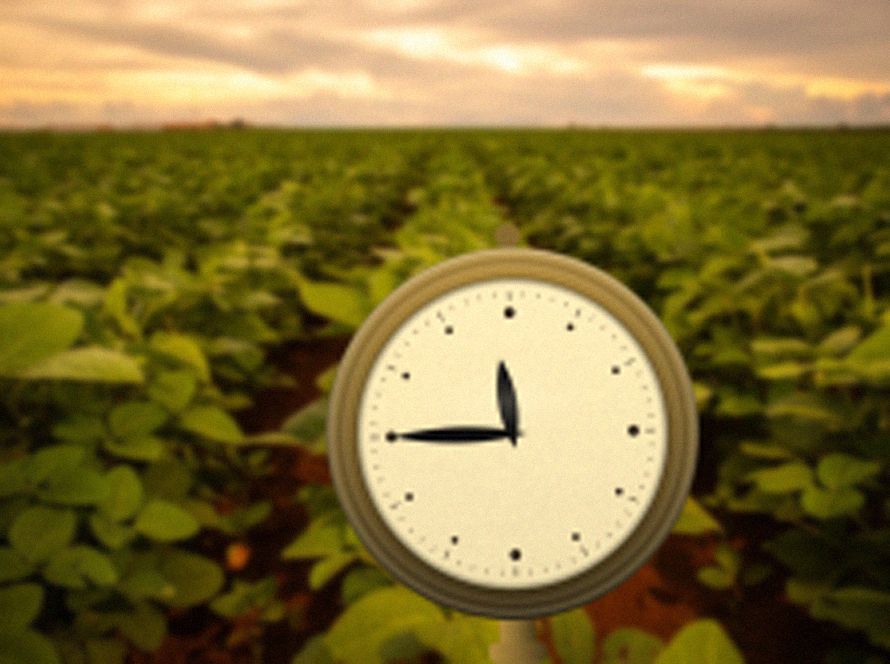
11:45
